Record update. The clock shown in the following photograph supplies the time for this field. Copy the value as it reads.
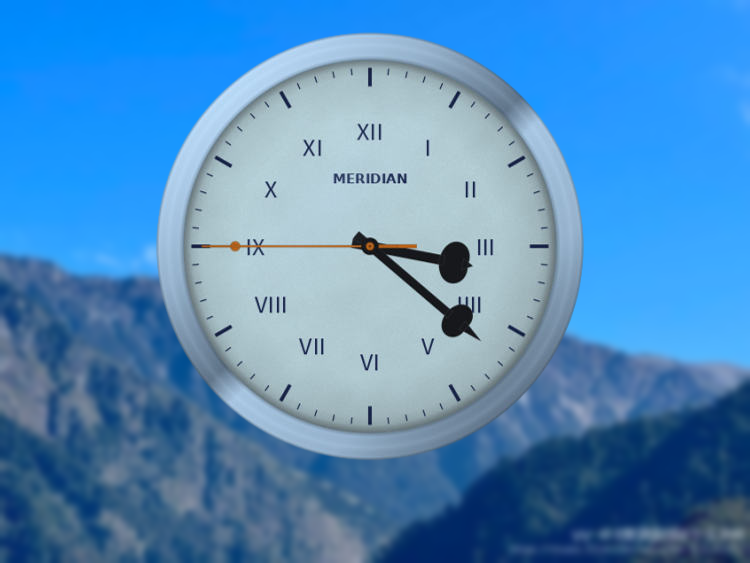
3:21:45
